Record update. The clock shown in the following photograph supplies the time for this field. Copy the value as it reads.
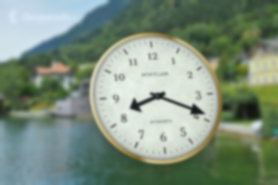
8:19
